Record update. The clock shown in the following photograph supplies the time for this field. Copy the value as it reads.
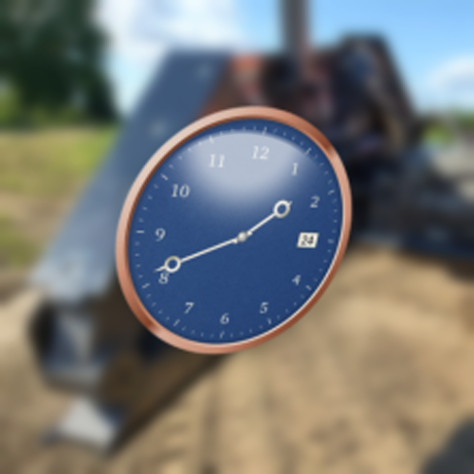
1:41
